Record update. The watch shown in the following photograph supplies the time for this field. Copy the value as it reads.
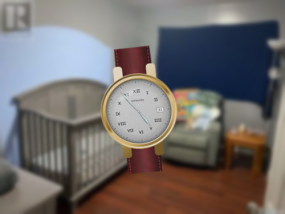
4:54
